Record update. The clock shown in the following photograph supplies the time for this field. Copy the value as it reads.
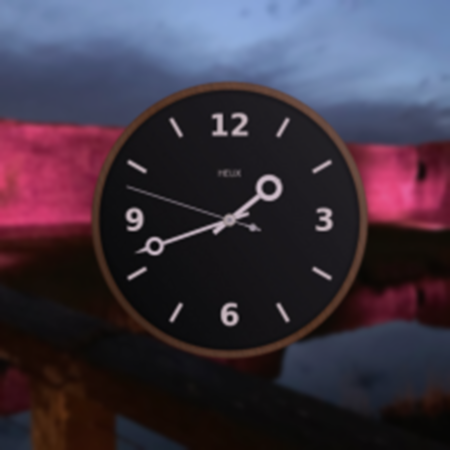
1:41:48
